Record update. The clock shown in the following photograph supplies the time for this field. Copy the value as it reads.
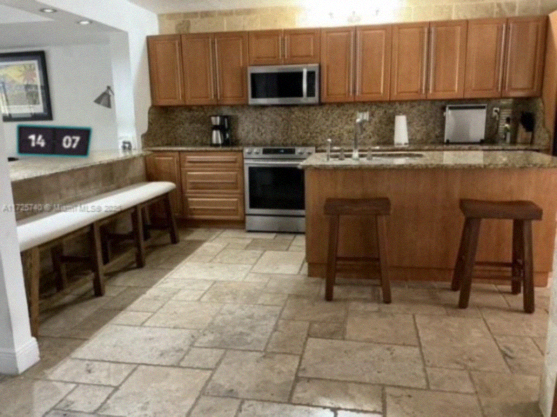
14:07
